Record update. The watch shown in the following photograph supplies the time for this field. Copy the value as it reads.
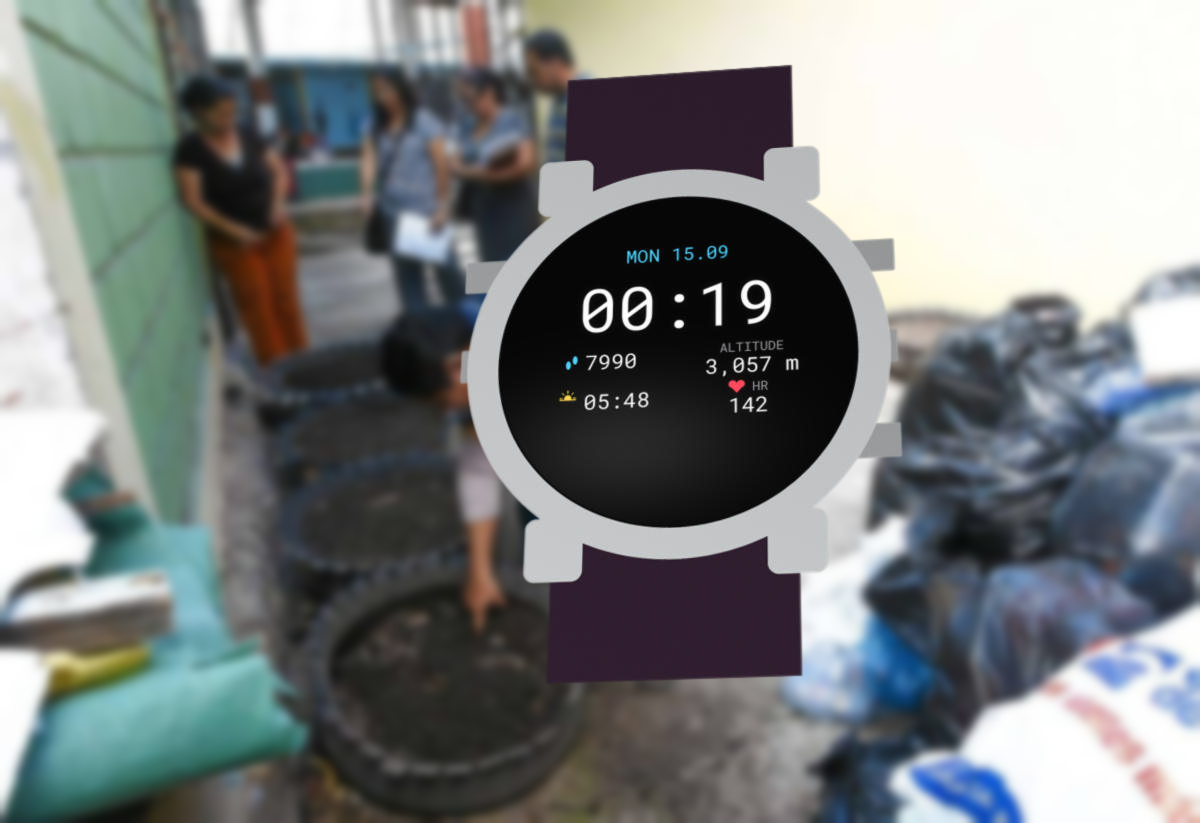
0:19
